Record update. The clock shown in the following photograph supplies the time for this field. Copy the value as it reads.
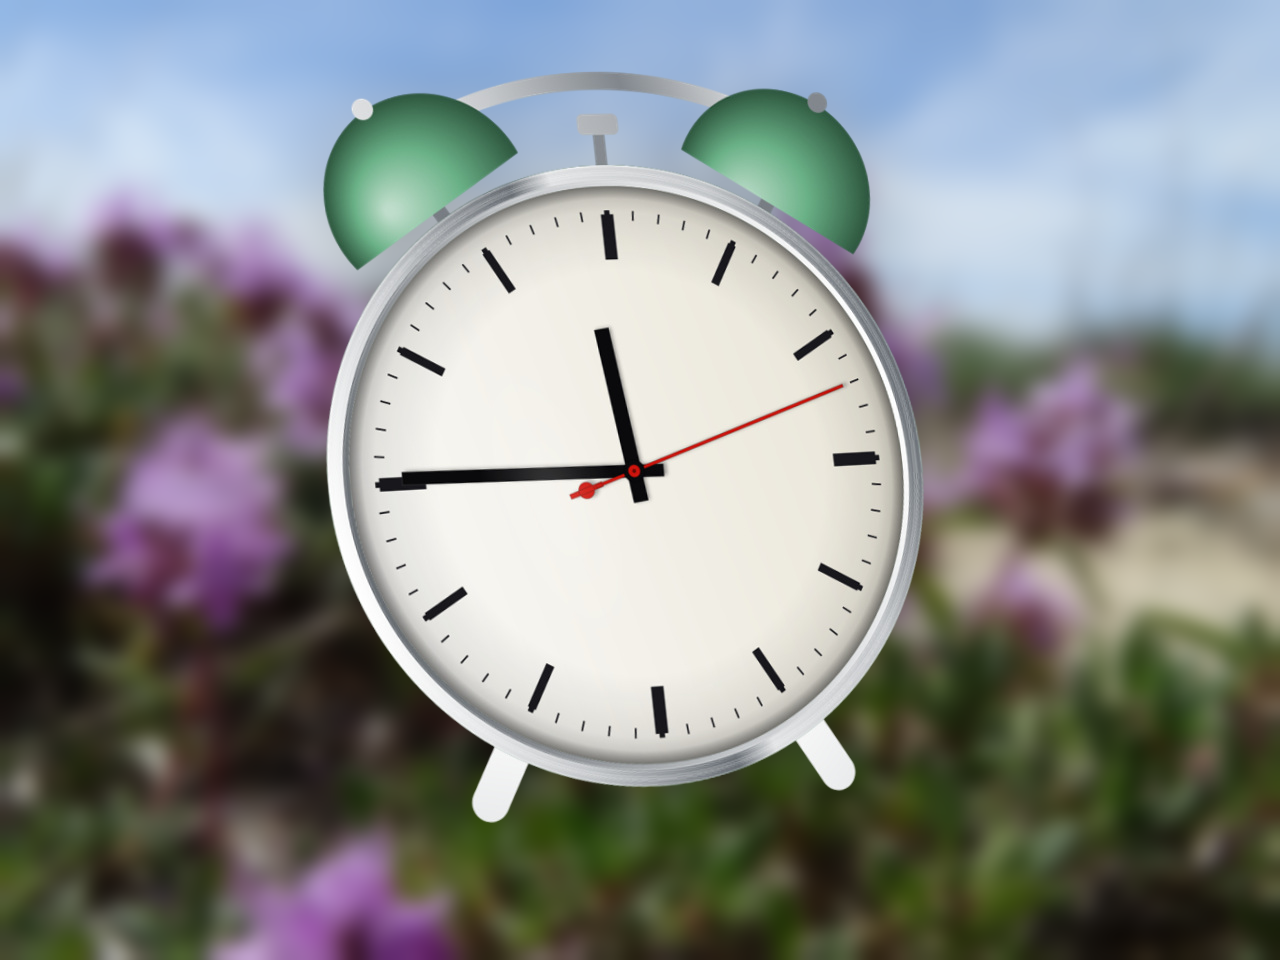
11:45:12
